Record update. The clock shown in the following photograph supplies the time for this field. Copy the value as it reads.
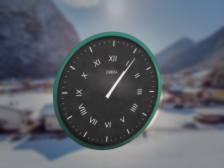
1:06
